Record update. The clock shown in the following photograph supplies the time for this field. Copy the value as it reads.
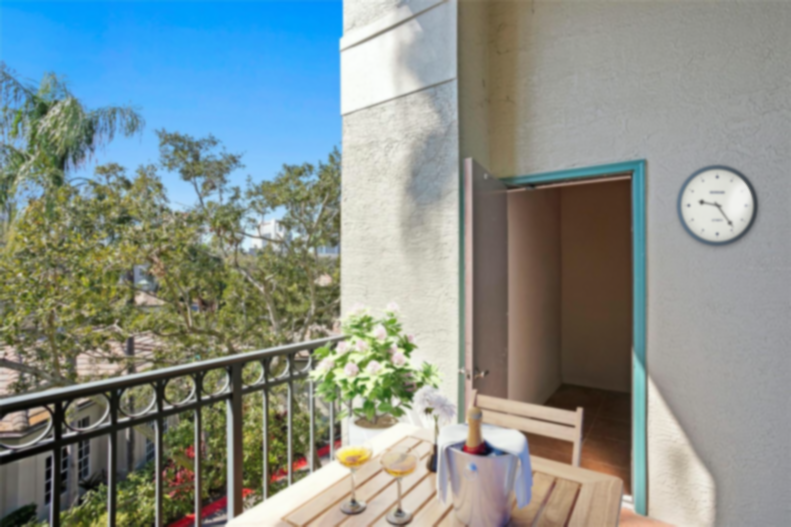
9:24
